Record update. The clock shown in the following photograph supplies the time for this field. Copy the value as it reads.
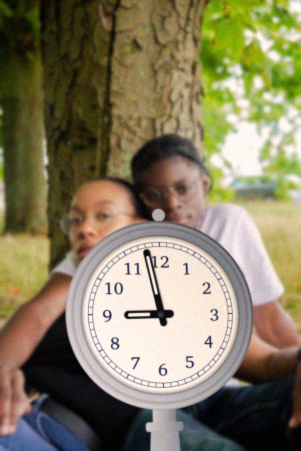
8:58
